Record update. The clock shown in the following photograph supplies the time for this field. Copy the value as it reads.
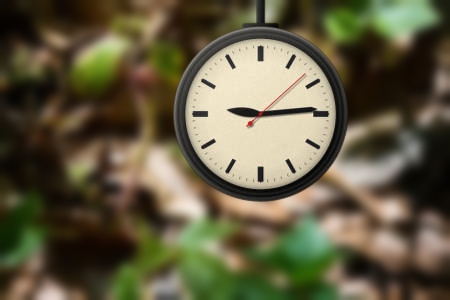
9:14:08
